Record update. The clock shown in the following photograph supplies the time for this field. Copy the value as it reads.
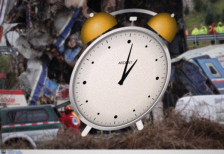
1:01
